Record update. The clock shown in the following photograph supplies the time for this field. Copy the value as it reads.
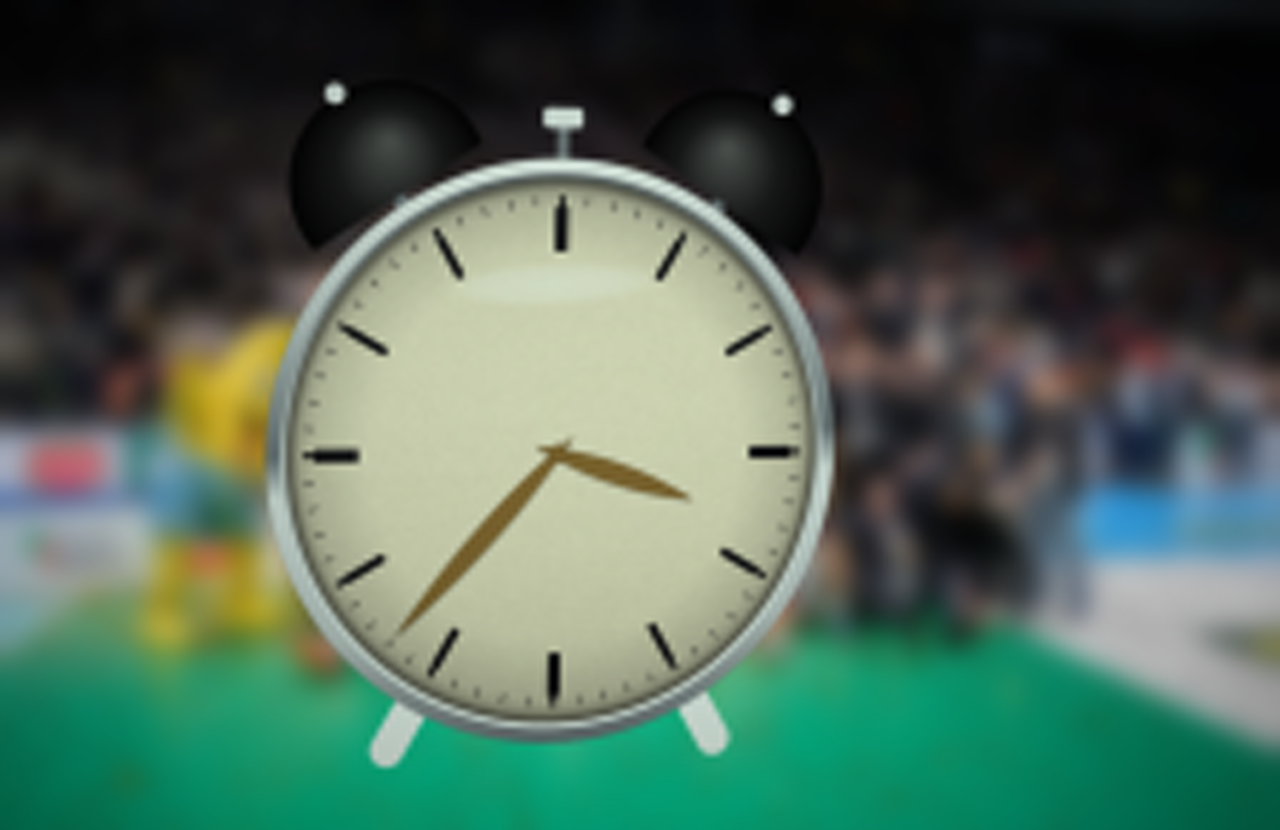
3:37
